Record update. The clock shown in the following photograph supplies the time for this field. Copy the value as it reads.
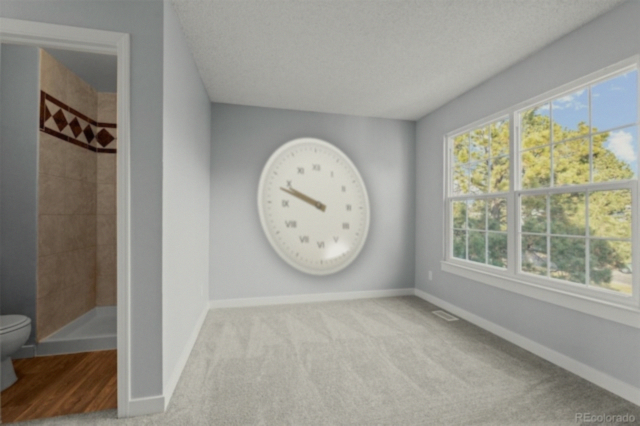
9:48
